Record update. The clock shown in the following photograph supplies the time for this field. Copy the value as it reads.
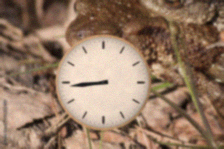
8:44
